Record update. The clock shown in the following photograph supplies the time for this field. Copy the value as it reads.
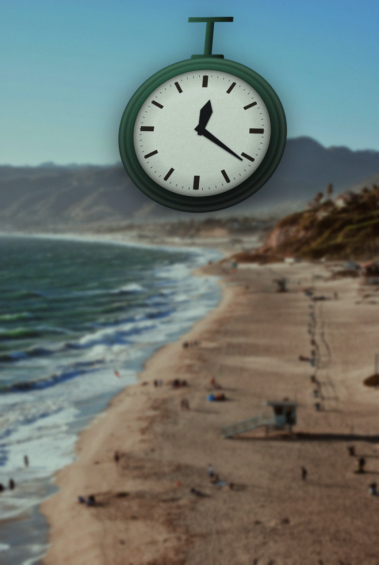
12:21
